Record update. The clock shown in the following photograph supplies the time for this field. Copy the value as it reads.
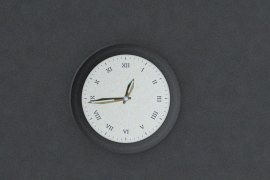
12:44
